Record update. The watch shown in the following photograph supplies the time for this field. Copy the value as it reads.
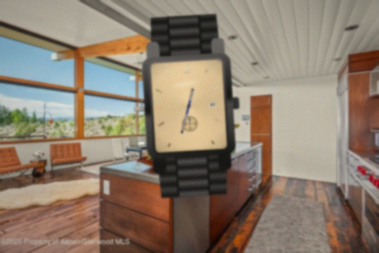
12:33
